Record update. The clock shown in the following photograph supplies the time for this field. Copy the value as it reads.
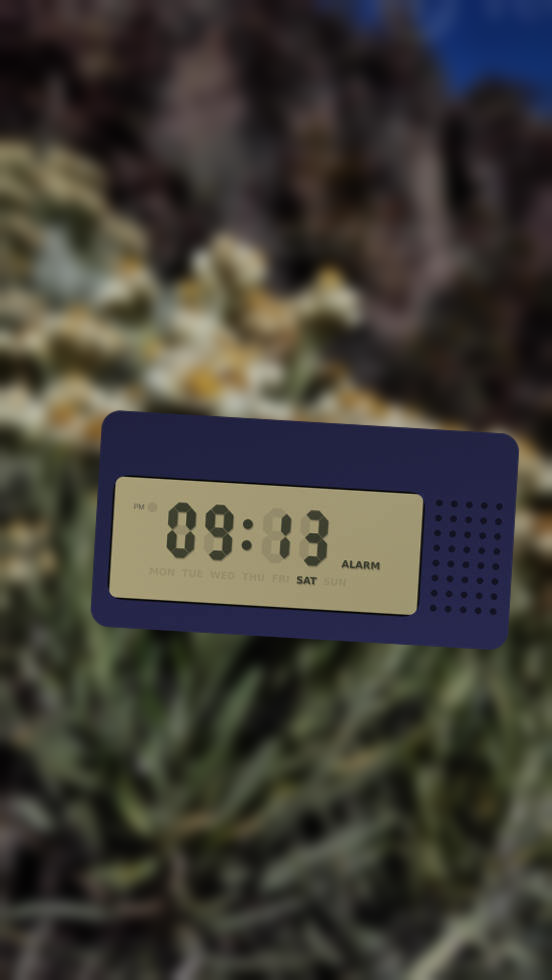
9:13
